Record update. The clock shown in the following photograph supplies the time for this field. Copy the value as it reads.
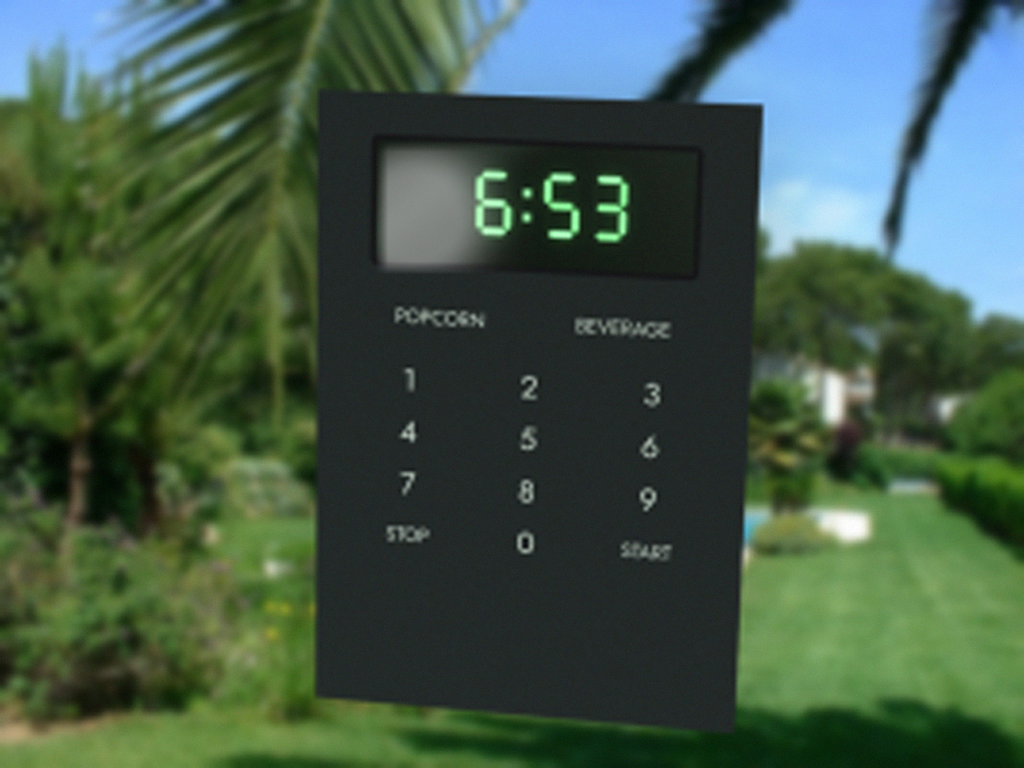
6:53
